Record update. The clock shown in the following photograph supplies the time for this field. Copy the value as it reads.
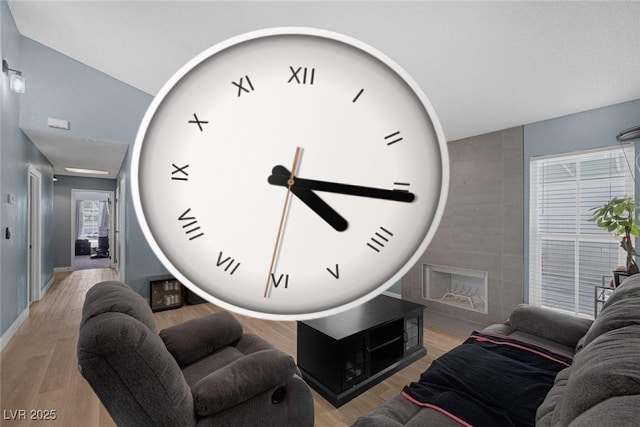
4:15:31
